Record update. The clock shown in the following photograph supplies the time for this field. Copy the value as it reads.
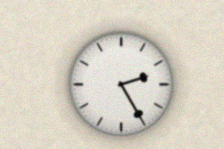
2:25
